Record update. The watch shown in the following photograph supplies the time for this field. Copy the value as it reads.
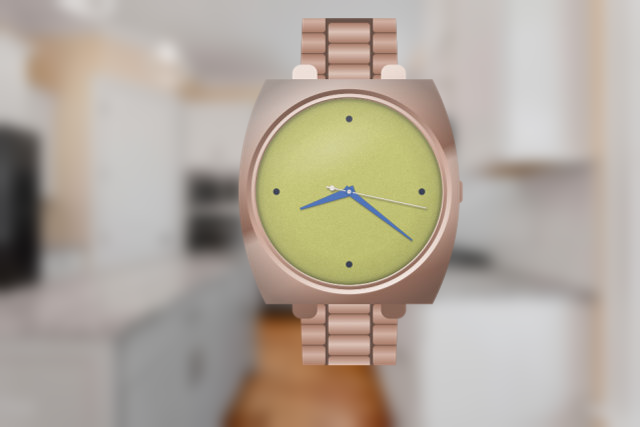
8:21:17
